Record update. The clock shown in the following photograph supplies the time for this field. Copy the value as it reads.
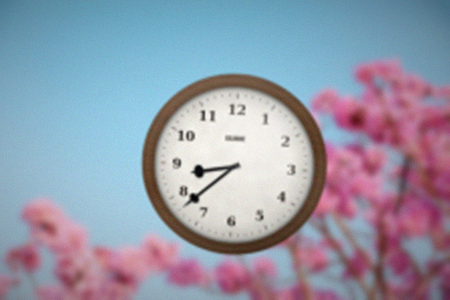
8:38
